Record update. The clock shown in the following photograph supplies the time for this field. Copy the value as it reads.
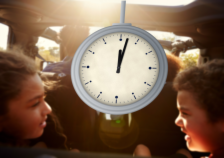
12:02
